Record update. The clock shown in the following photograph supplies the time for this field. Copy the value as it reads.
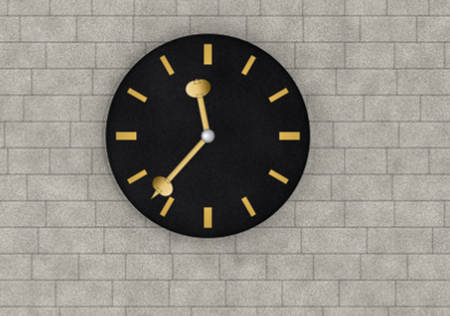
11:37
